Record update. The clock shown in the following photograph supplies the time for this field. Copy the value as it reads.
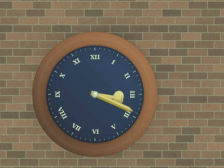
3:19
